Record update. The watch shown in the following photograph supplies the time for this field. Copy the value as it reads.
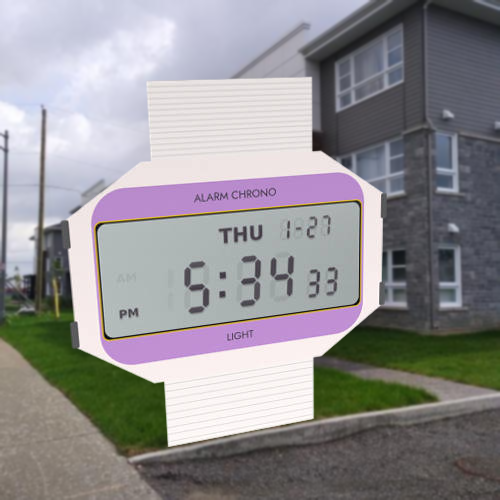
5:34:33
